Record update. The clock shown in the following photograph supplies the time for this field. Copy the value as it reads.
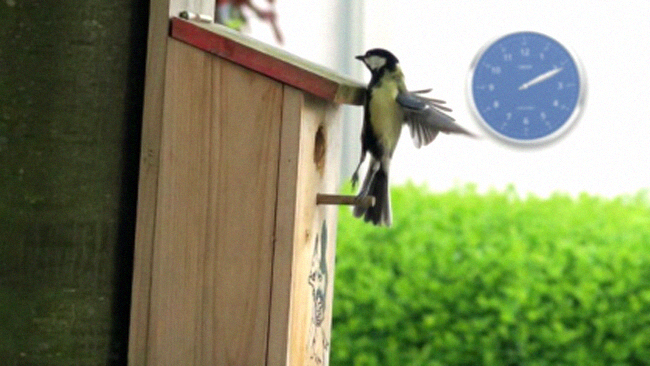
2:11
